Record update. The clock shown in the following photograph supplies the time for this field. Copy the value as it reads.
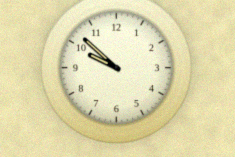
9:52
